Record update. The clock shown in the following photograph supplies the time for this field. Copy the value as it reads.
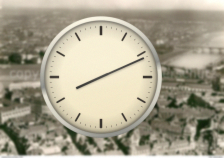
8:11
